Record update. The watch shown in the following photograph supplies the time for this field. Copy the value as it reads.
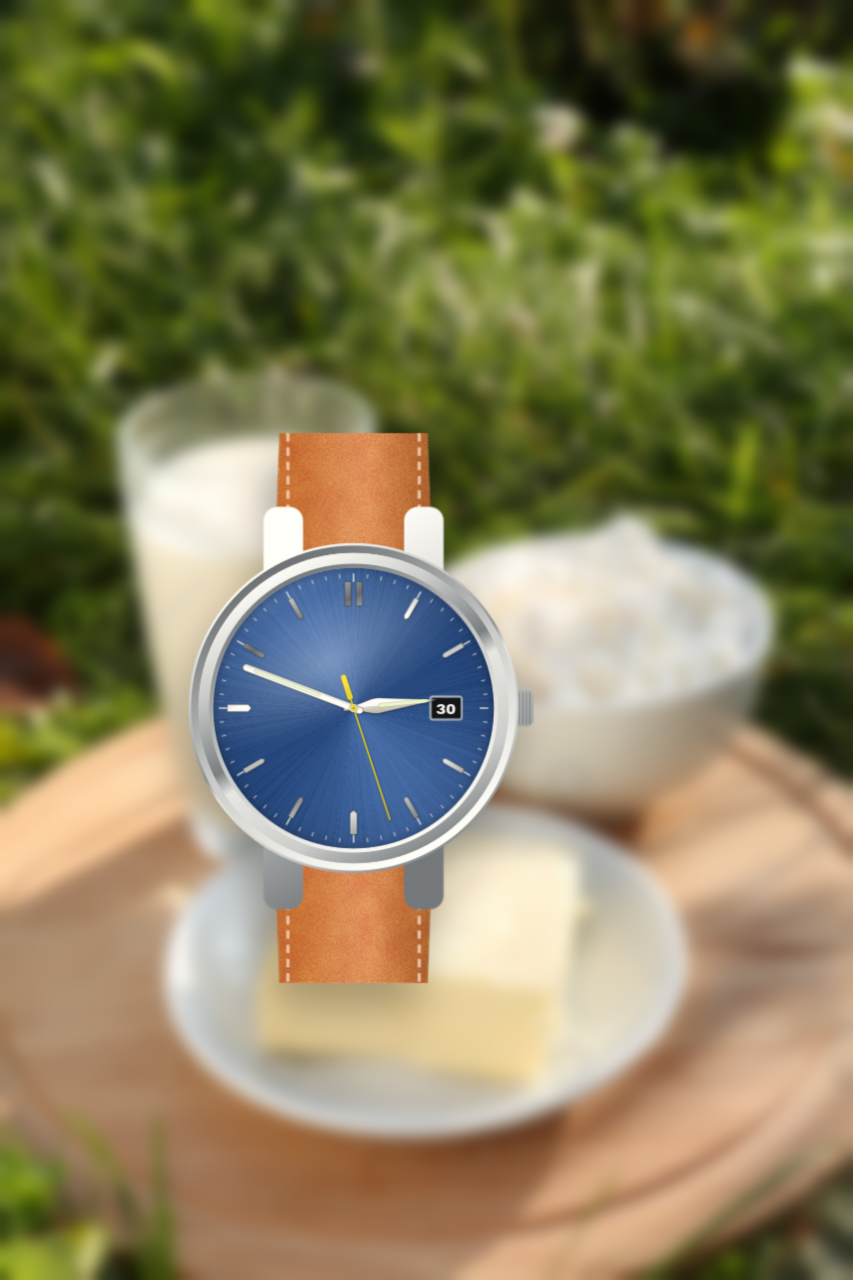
2:48:27
